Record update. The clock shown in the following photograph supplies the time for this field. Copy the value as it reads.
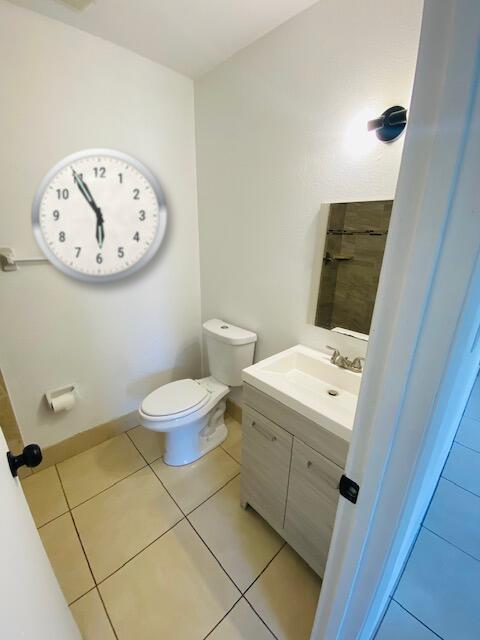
5:55
